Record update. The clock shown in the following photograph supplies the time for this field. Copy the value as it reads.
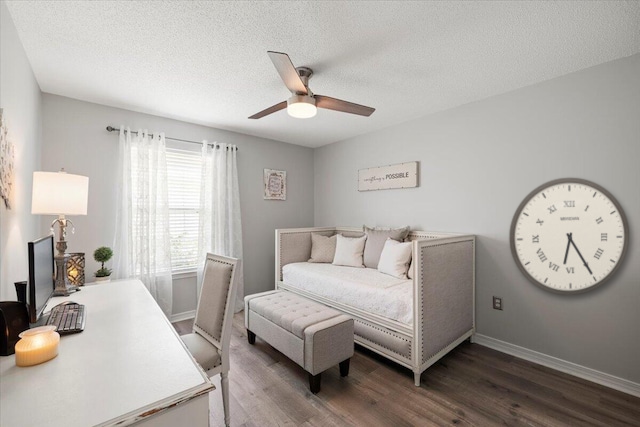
6:25
